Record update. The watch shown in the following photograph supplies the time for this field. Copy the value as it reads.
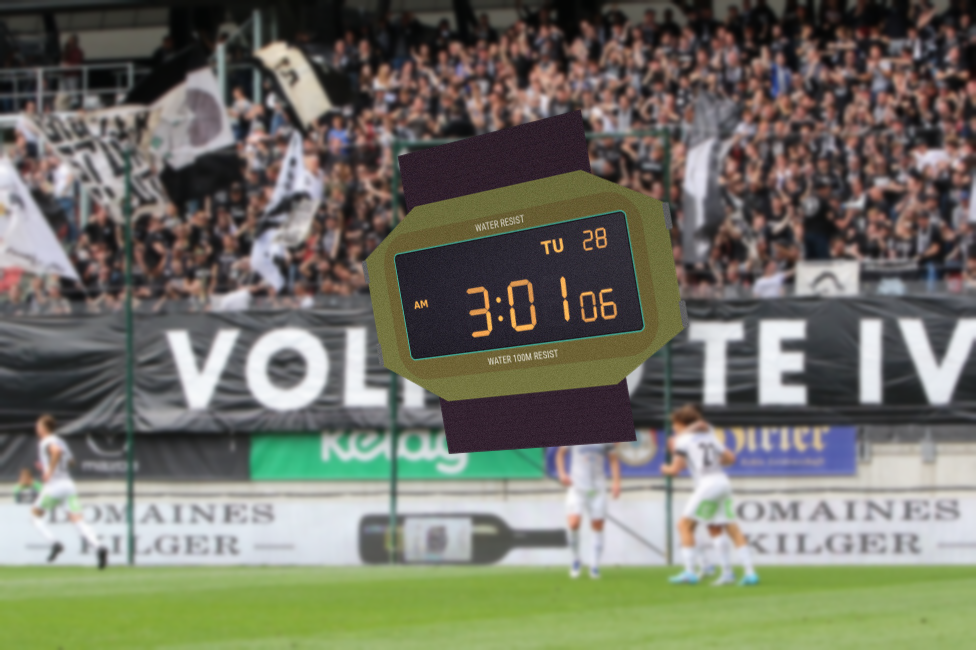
3:01:06
